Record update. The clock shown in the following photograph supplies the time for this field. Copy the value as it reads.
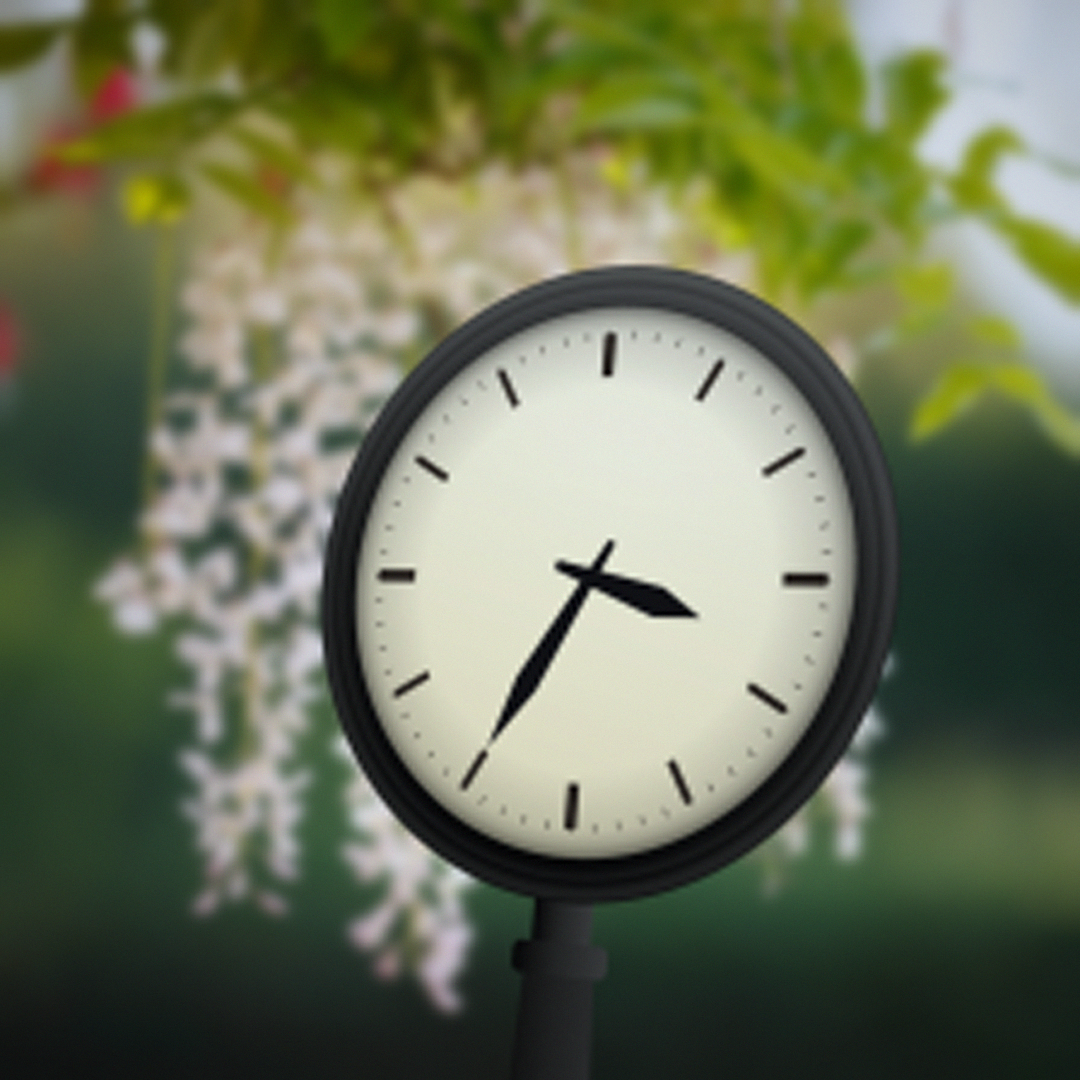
3:35
